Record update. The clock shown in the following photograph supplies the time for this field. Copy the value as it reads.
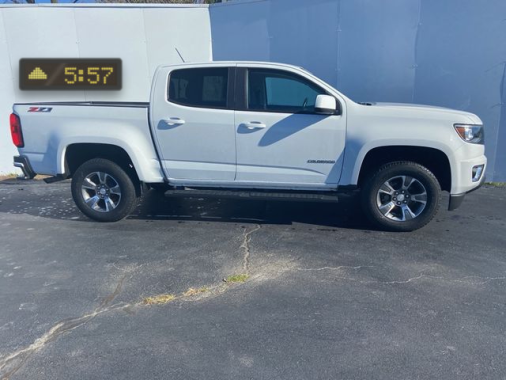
5:57
